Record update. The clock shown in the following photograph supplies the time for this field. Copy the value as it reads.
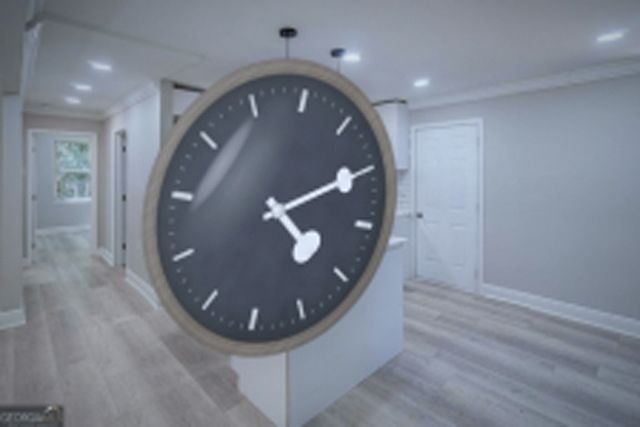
4:10
